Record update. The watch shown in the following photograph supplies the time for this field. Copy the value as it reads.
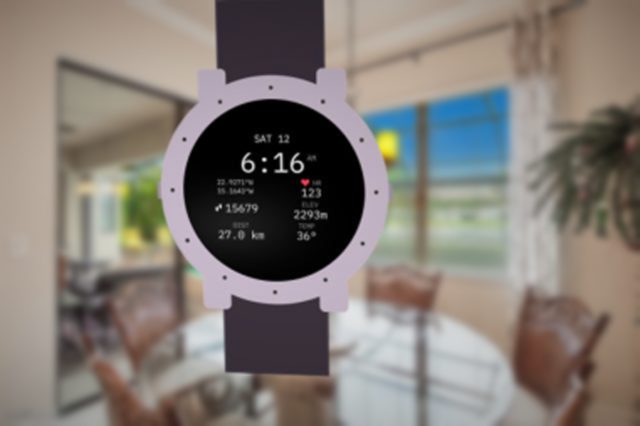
6:16
